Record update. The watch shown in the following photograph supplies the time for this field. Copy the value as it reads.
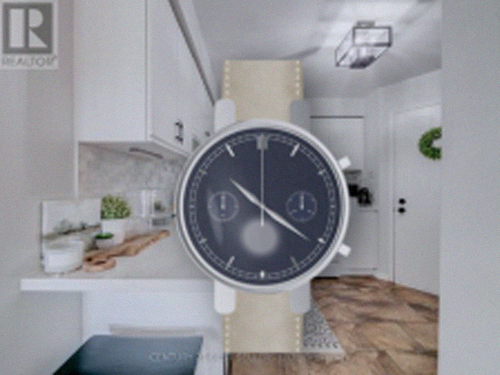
10:21
